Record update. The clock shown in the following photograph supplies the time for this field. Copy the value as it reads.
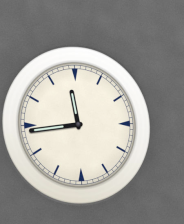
11:44
